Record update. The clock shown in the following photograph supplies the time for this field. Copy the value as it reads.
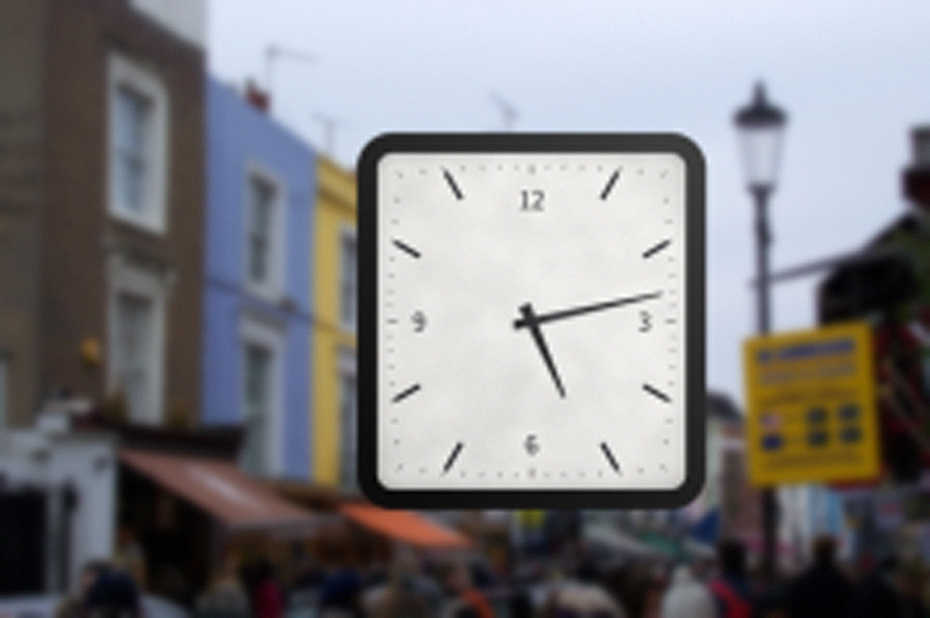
5:13
